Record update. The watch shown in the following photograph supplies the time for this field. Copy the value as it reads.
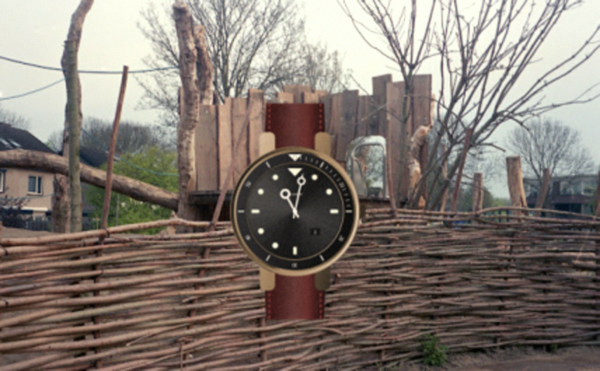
11:02
